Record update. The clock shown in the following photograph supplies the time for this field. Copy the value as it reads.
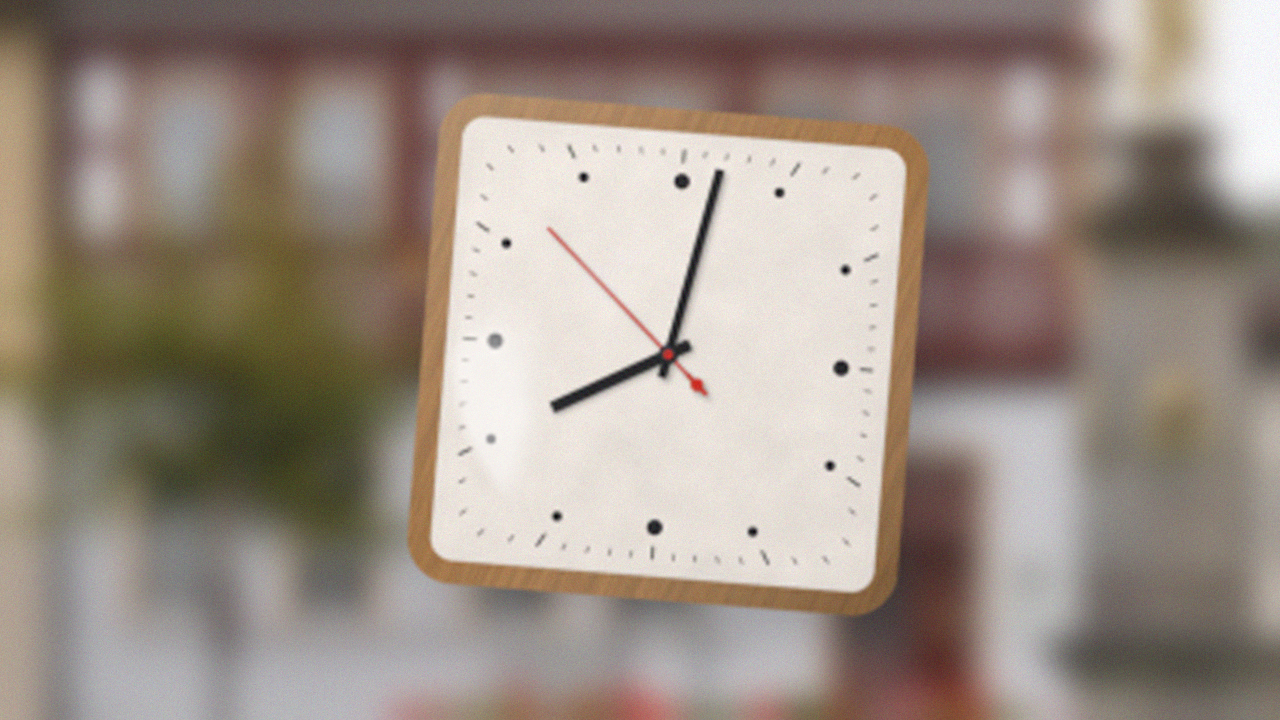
8:01:52
